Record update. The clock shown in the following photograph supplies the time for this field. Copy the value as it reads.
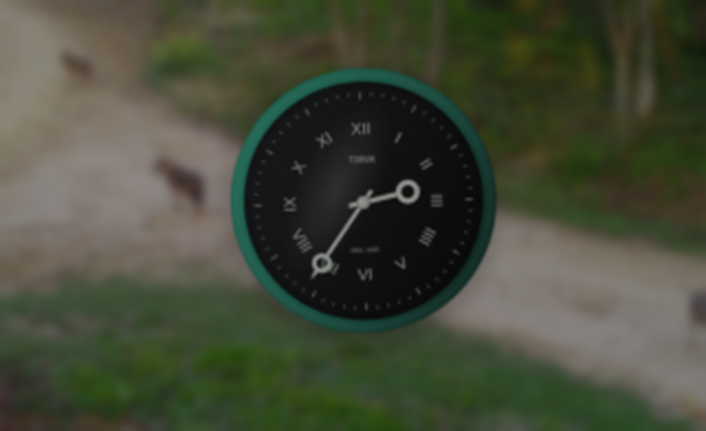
2:36
